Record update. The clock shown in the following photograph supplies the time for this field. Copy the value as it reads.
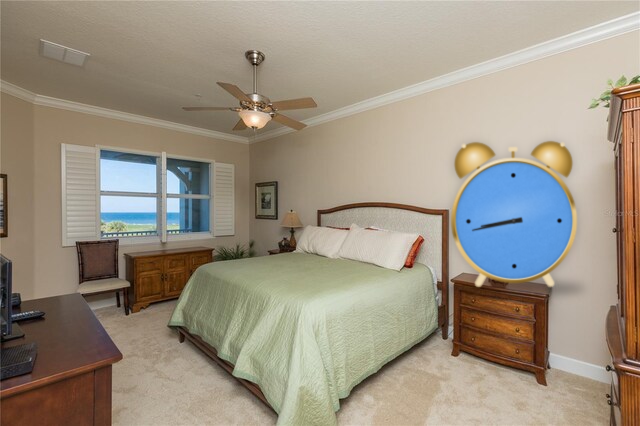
8:43
